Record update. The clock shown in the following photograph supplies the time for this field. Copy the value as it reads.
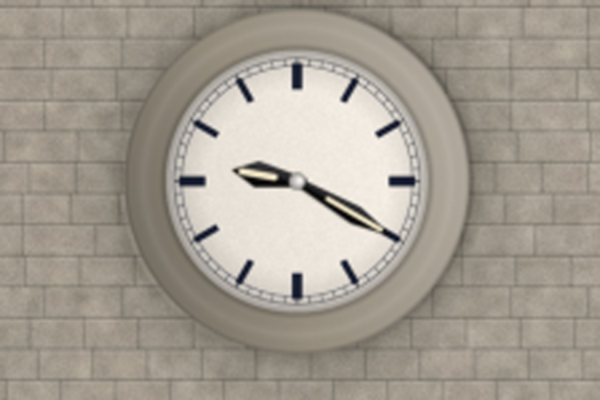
9:20
